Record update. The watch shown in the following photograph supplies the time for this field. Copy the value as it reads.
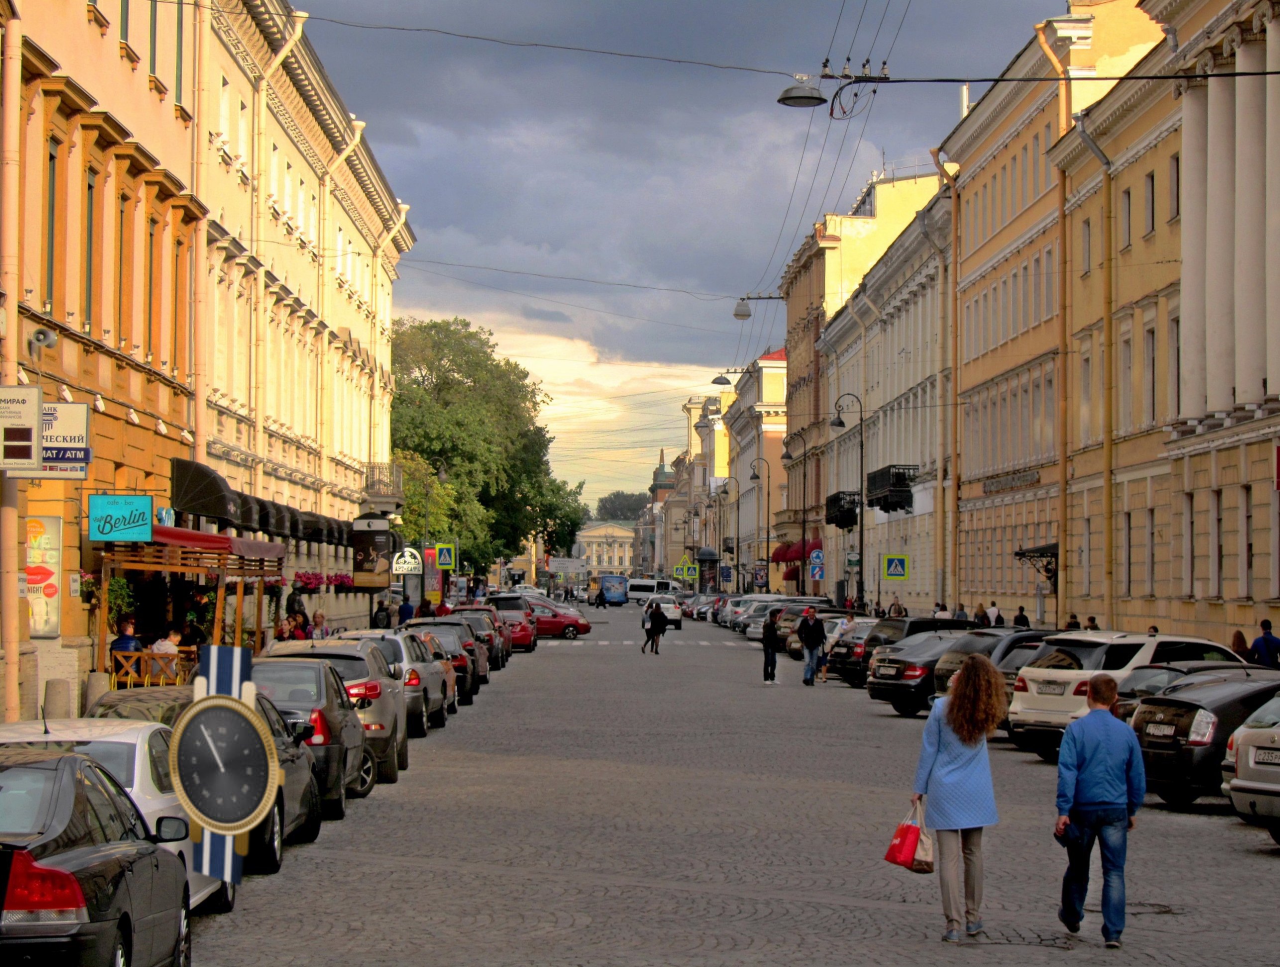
10:54
